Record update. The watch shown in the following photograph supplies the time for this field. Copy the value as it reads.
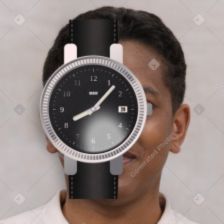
8:07
